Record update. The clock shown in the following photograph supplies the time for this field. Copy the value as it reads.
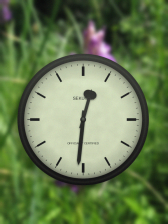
12:31
